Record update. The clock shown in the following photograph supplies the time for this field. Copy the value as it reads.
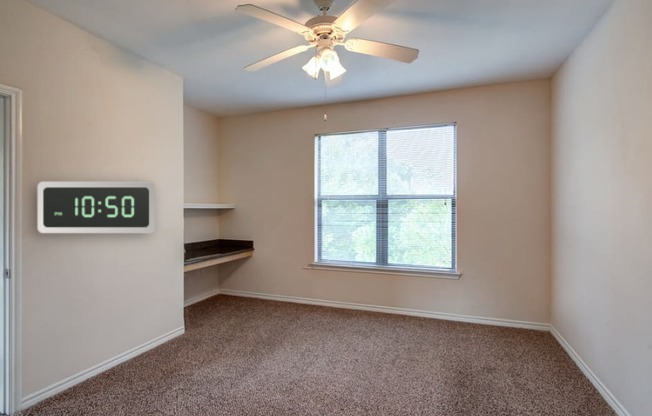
10:50
